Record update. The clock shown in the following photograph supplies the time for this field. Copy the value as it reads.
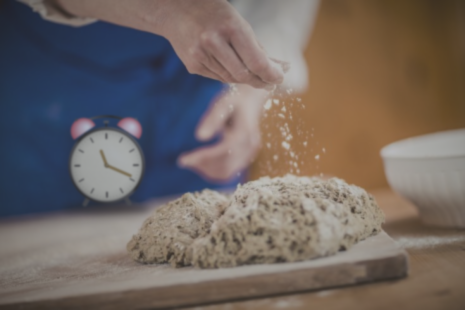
11:19
